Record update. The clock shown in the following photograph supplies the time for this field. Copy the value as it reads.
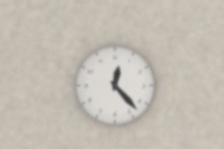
12:23
